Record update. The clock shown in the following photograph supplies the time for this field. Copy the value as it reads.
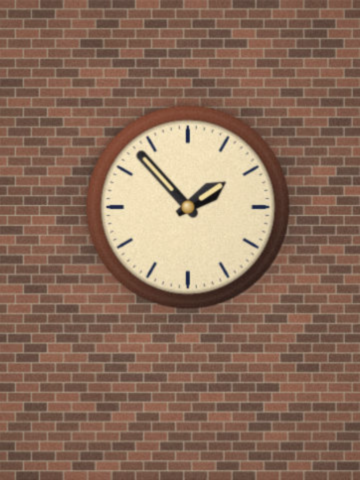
1:53
